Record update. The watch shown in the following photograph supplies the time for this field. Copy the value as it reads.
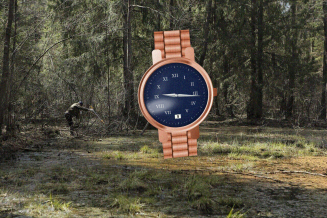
9:16
